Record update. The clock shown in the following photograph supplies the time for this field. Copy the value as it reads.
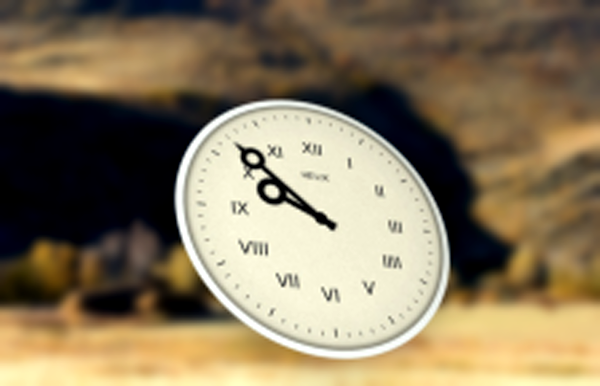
9:52
